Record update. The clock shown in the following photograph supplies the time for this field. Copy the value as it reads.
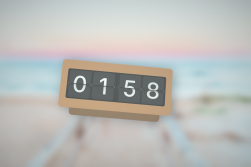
1:58
